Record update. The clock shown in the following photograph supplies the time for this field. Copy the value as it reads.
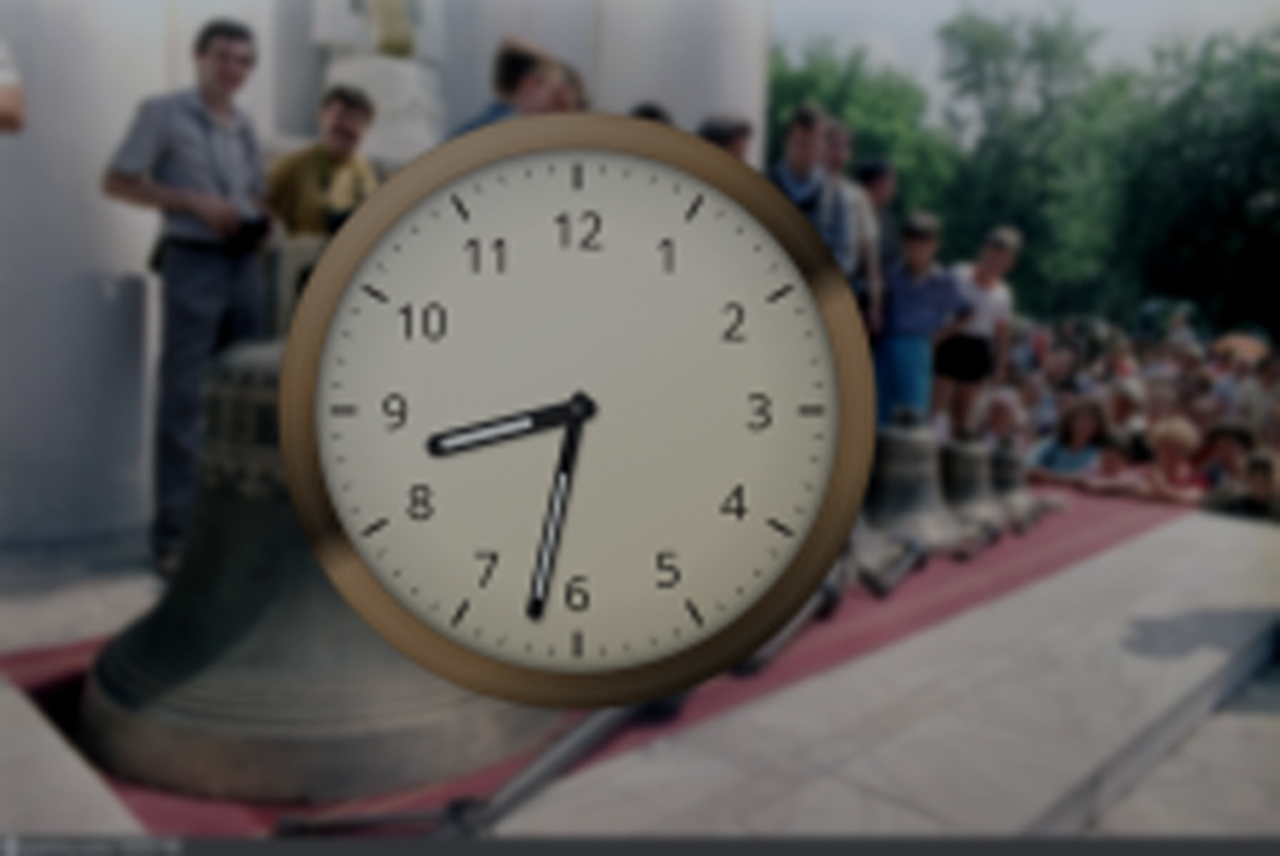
8:32
